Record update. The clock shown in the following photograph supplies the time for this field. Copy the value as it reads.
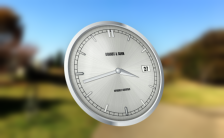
3:43
